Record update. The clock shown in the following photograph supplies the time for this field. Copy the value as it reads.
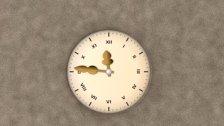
11:46
